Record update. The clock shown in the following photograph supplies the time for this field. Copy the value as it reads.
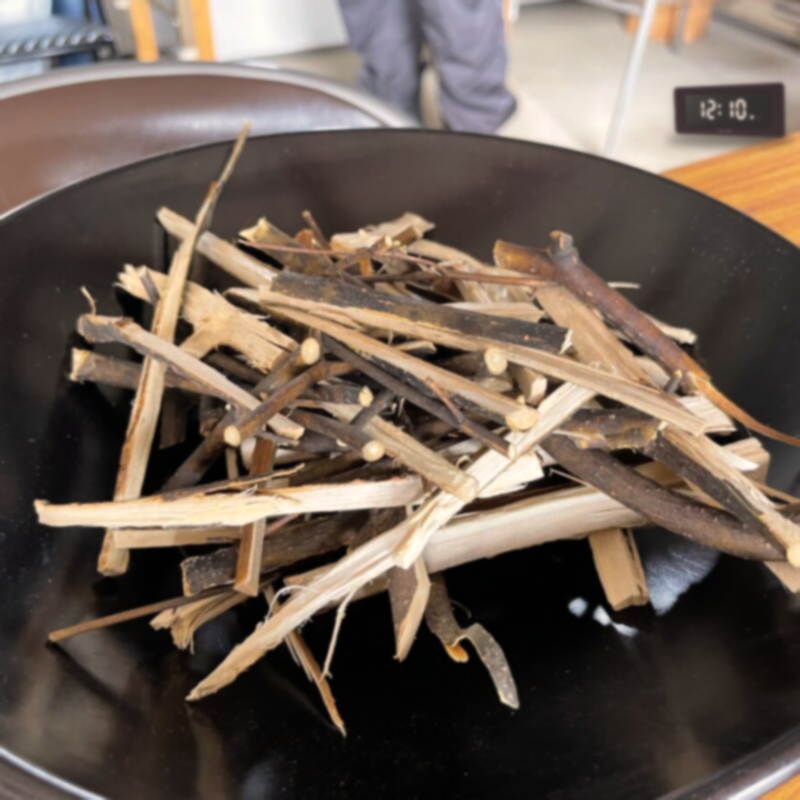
12:10
